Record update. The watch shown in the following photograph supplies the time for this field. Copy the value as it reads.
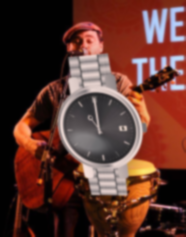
11:00
